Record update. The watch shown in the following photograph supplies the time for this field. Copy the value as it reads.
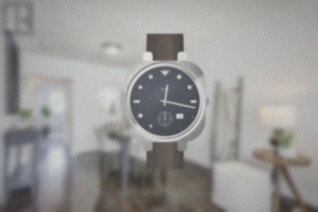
12:17
